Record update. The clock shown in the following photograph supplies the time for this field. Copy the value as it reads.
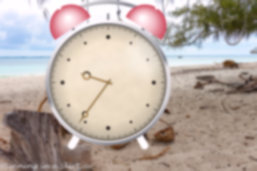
9:36
